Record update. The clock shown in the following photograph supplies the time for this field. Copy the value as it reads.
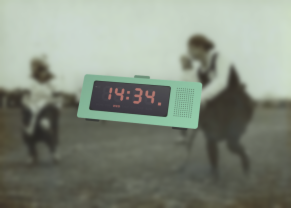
14:34
